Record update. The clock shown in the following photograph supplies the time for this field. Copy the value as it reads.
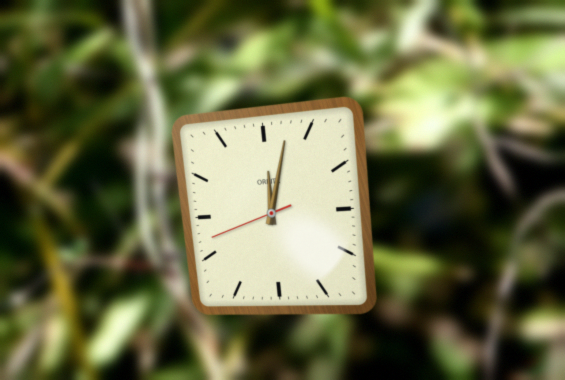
12:02:42
